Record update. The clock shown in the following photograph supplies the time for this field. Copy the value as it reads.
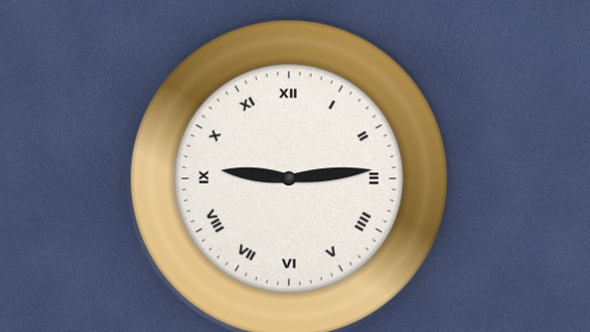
9:14
